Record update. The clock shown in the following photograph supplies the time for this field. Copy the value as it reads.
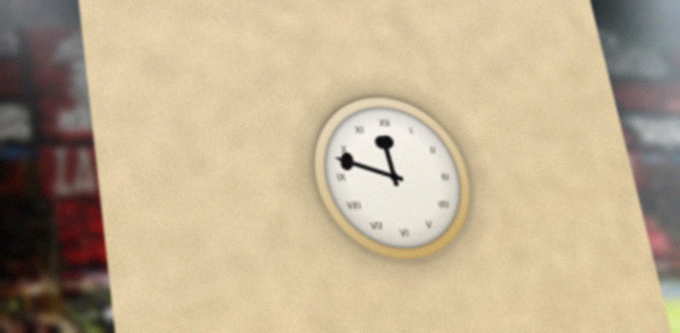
11:48
